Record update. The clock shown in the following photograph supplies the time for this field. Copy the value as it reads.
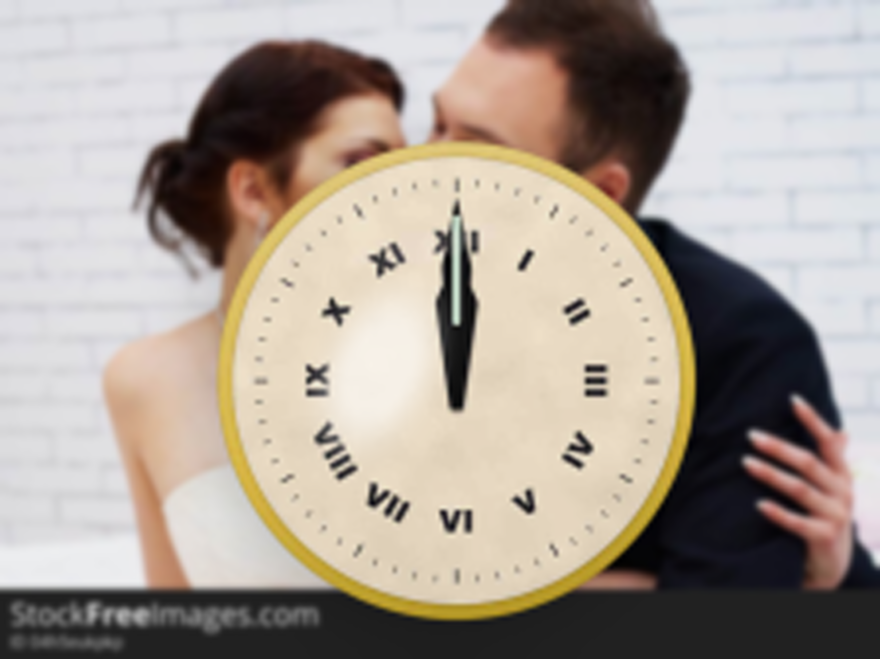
12:00
